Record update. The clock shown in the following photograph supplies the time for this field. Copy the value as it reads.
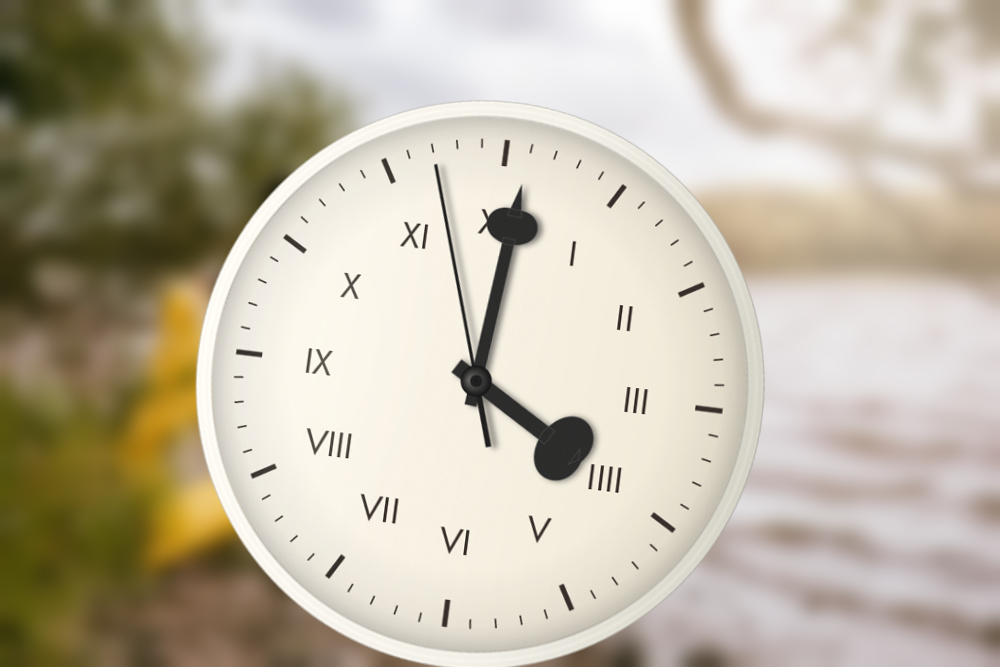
4:00:57
